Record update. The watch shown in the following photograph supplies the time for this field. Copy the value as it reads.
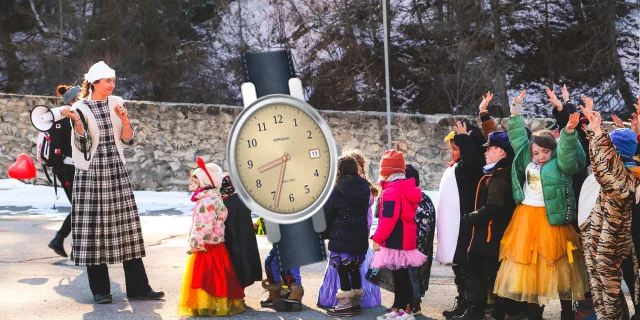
8:34
